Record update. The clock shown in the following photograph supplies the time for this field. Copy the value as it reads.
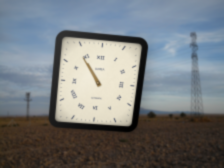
10:54
